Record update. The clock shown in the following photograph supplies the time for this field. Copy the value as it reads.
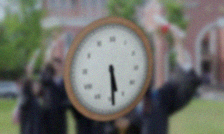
5:29
